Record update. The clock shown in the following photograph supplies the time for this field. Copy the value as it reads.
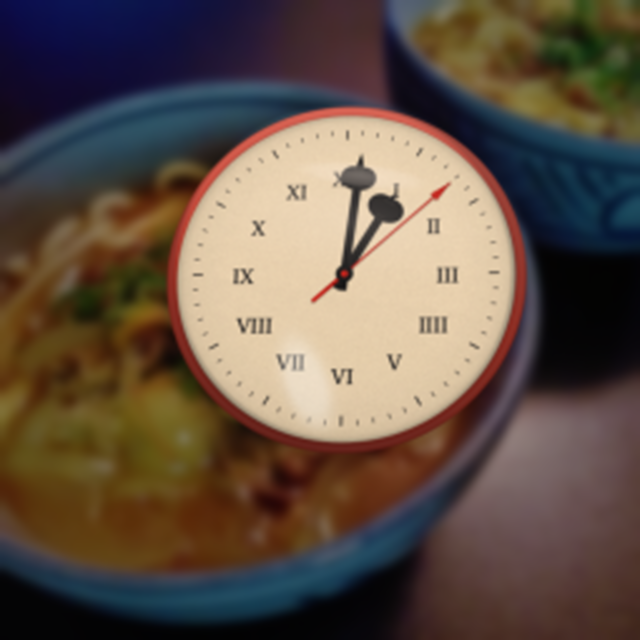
1:01:08
